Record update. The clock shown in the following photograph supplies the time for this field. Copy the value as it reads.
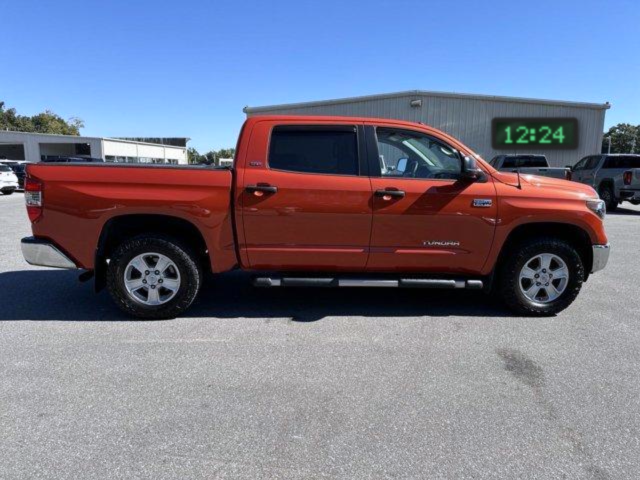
12:24
